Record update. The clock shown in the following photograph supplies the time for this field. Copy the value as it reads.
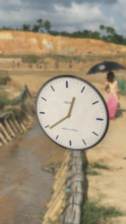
12:39
